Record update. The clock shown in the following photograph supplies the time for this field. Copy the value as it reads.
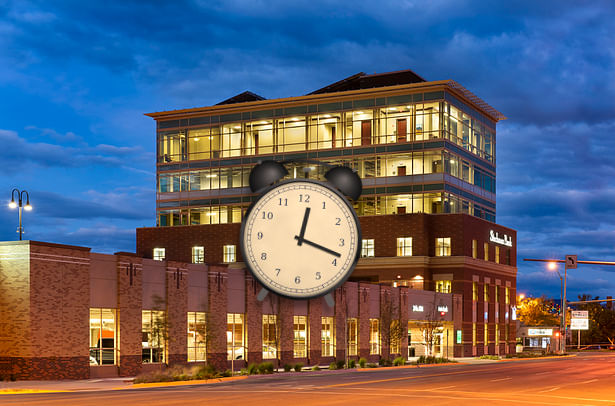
12:18
